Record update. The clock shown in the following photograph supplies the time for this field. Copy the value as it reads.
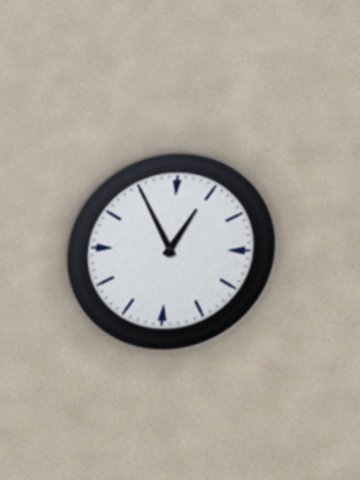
12:55
